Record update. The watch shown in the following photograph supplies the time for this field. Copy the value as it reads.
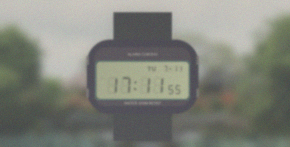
17:11
